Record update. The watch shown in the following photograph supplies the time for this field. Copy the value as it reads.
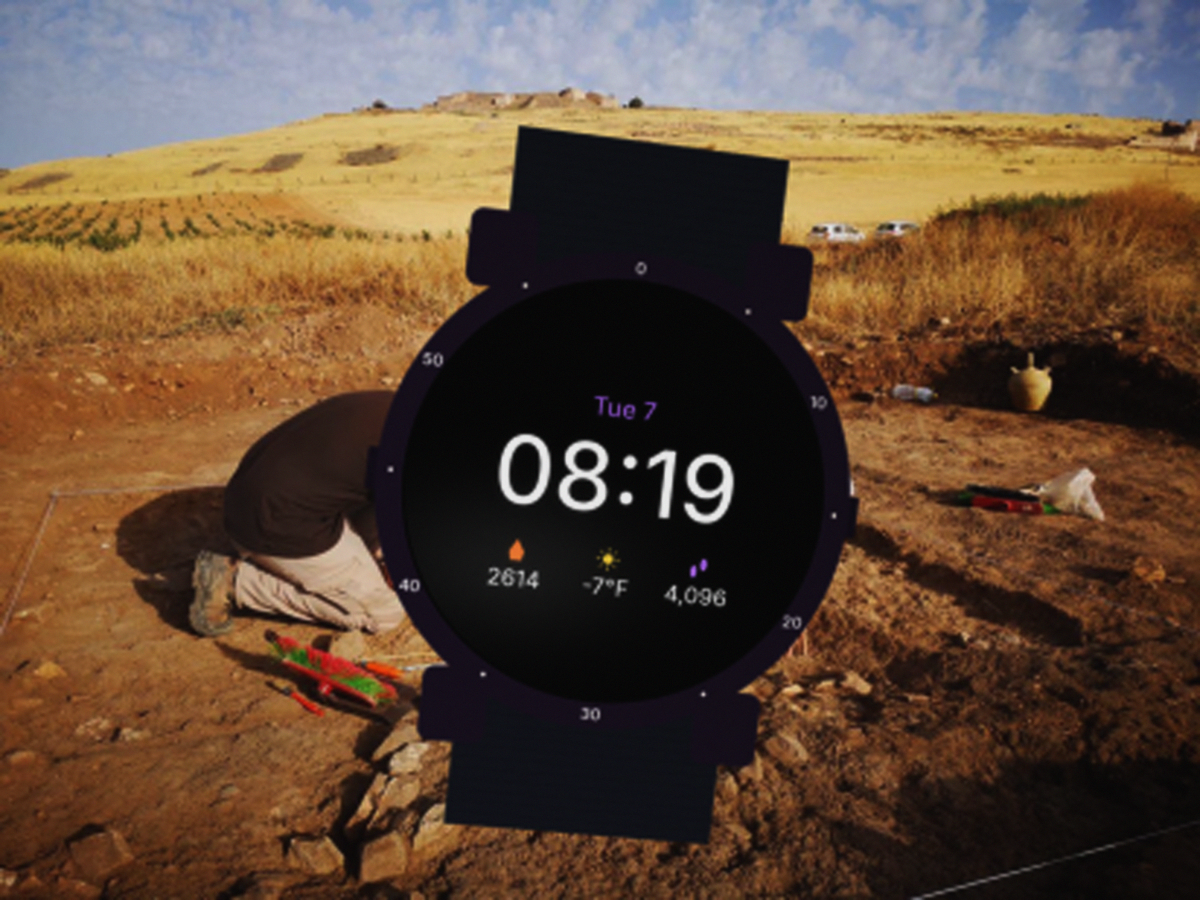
8:19
